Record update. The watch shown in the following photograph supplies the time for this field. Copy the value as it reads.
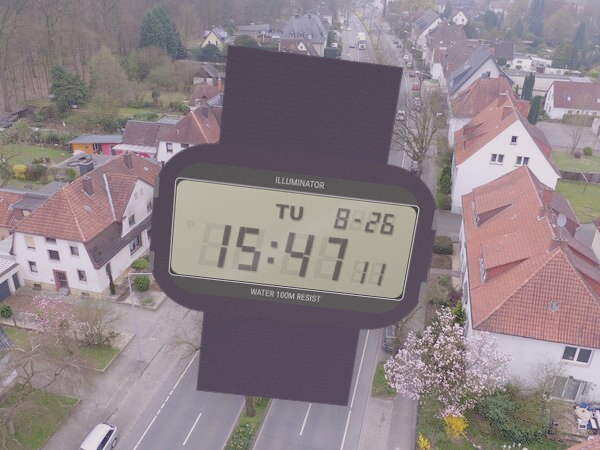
15:47:11
